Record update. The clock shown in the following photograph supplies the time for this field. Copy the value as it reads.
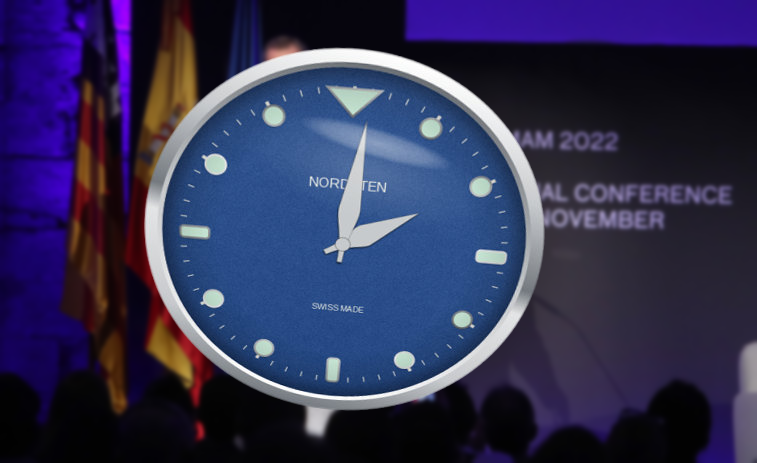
2:01
